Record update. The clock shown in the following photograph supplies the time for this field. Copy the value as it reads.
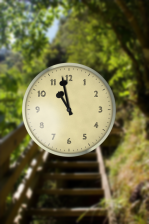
10:58
